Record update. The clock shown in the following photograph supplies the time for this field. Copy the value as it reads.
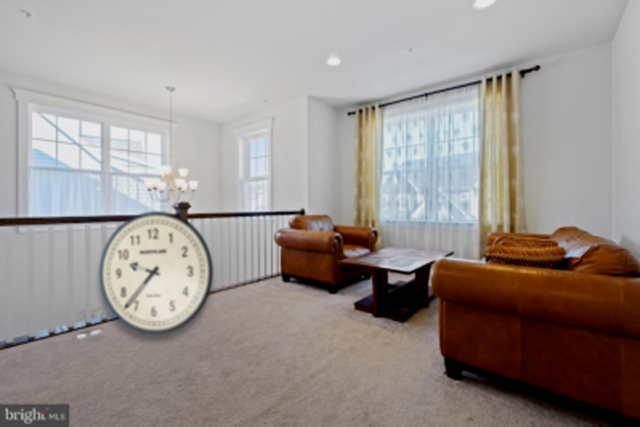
9:37
